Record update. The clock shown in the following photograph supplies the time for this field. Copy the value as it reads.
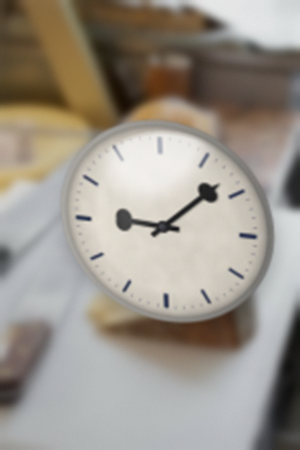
9:08
